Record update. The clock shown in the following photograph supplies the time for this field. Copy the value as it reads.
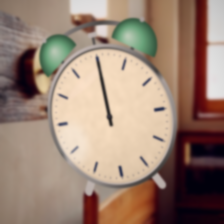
12:00
